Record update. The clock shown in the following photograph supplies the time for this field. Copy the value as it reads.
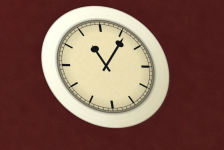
11:06
